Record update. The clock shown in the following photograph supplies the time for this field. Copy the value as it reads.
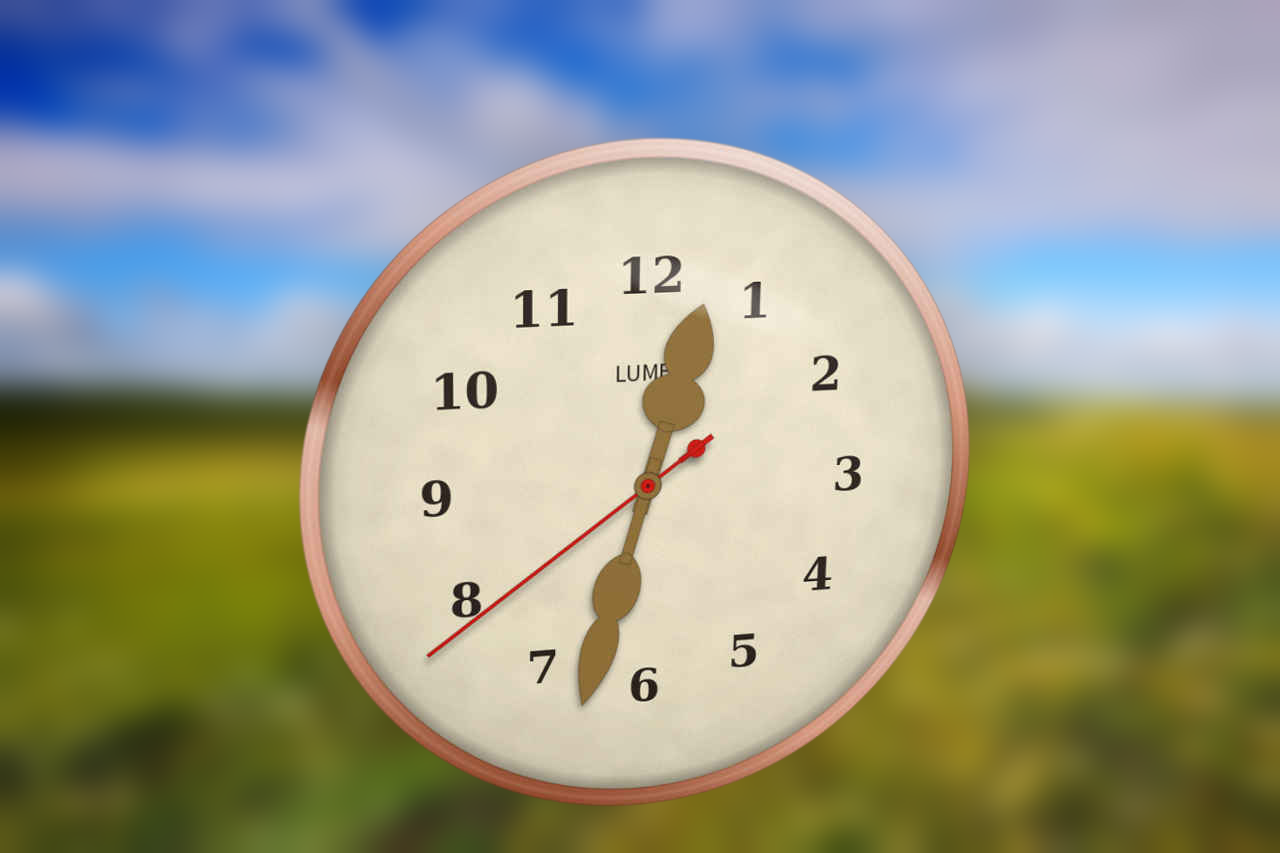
12:32:39
